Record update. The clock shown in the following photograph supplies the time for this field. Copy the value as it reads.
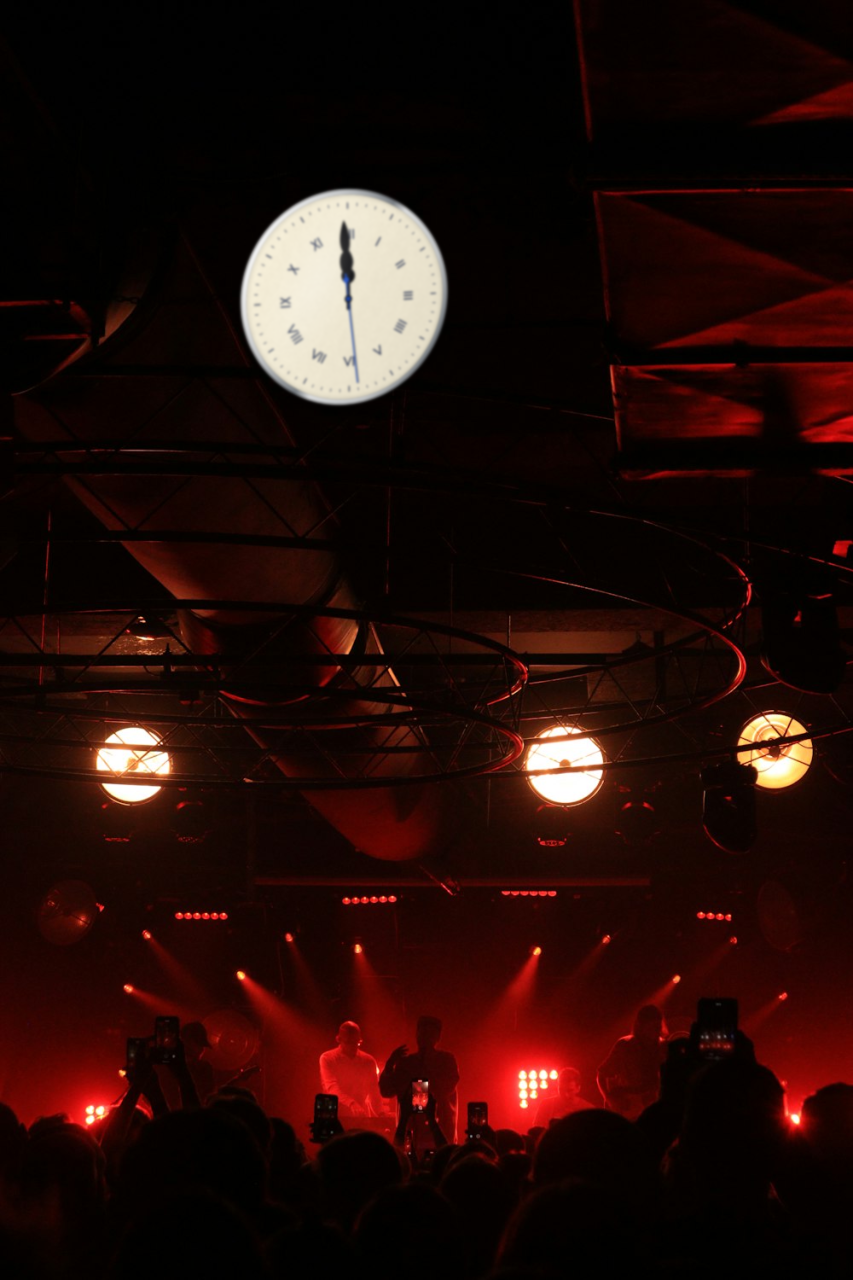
11:59:29
